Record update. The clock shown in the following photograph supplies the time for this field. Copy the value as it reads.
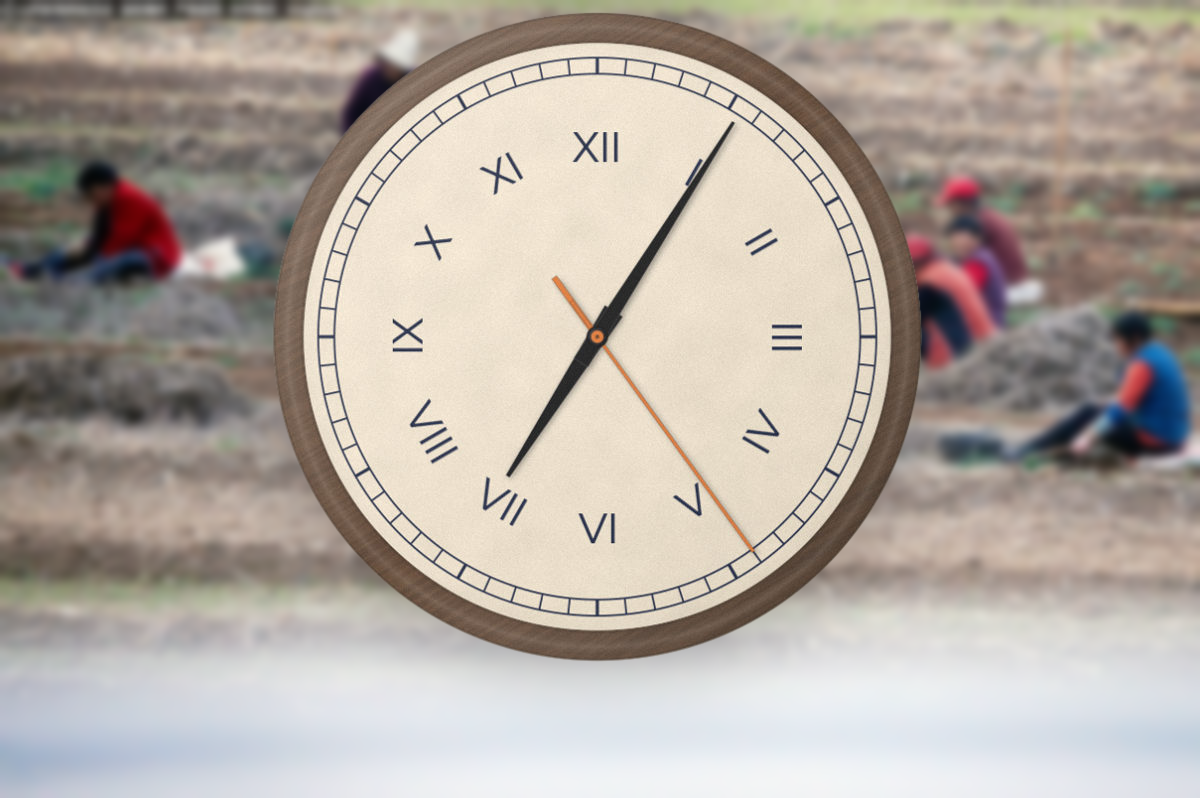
7:05:24
